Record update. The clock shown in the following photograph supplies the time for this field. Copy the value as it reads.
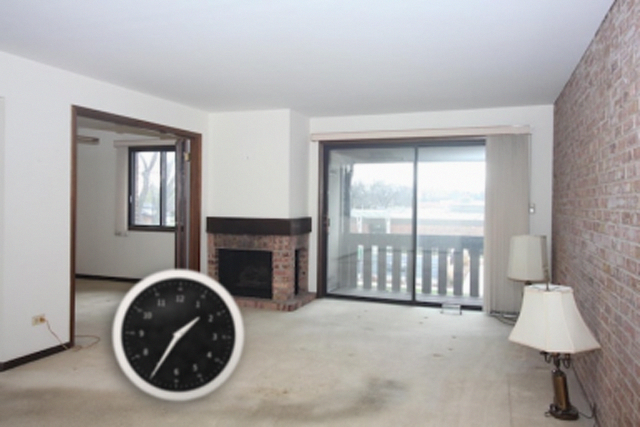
1:35
